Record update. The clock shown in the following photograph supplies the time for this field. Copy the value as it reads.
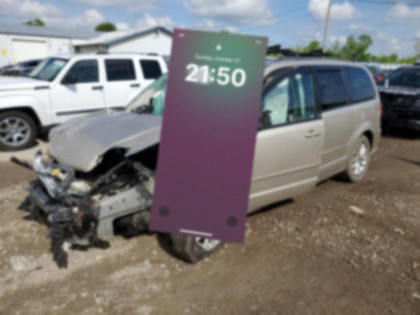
21:50
